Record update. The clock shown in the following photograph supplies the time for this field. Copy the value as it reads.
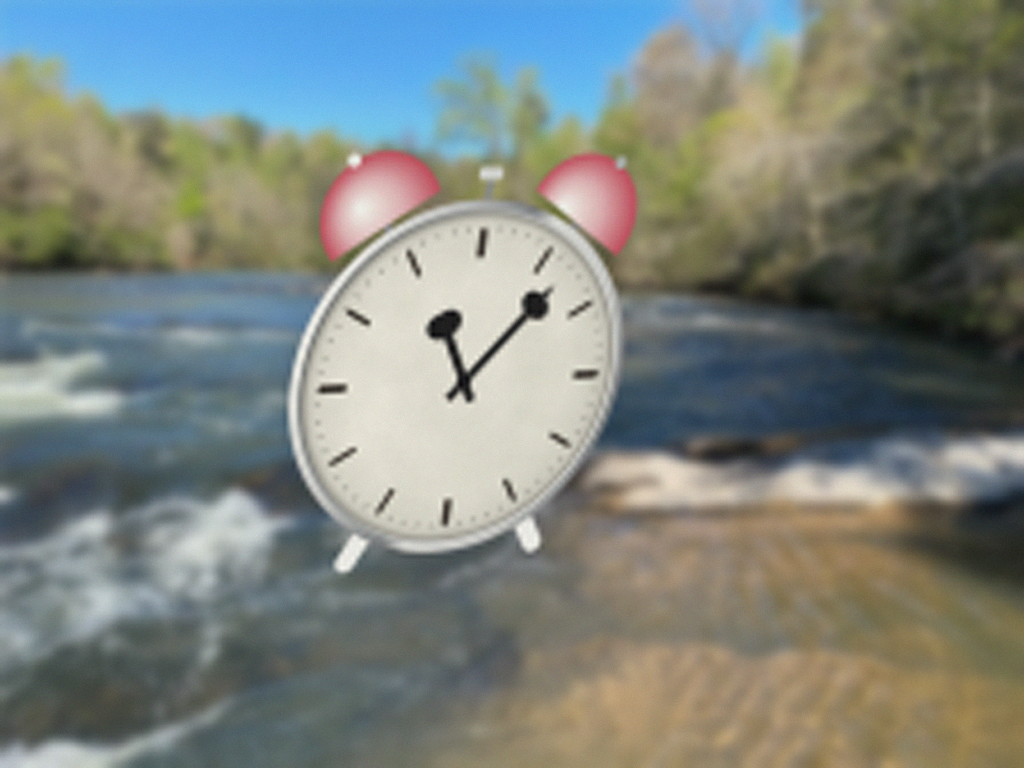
11:07
